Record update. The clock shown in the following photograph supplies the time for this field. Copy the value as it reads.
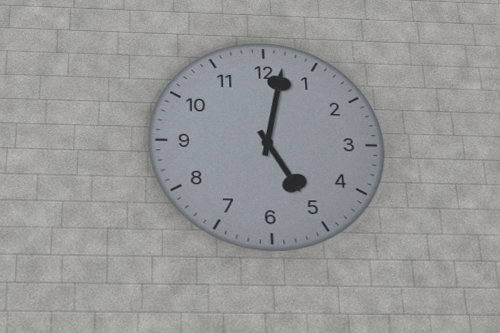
5:02
